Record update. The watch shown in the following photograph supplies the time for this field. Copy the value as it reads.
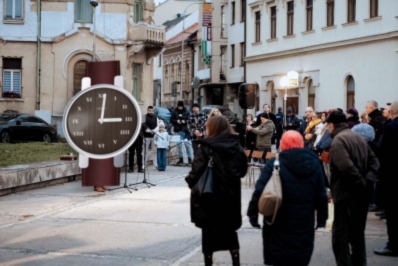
3:01
